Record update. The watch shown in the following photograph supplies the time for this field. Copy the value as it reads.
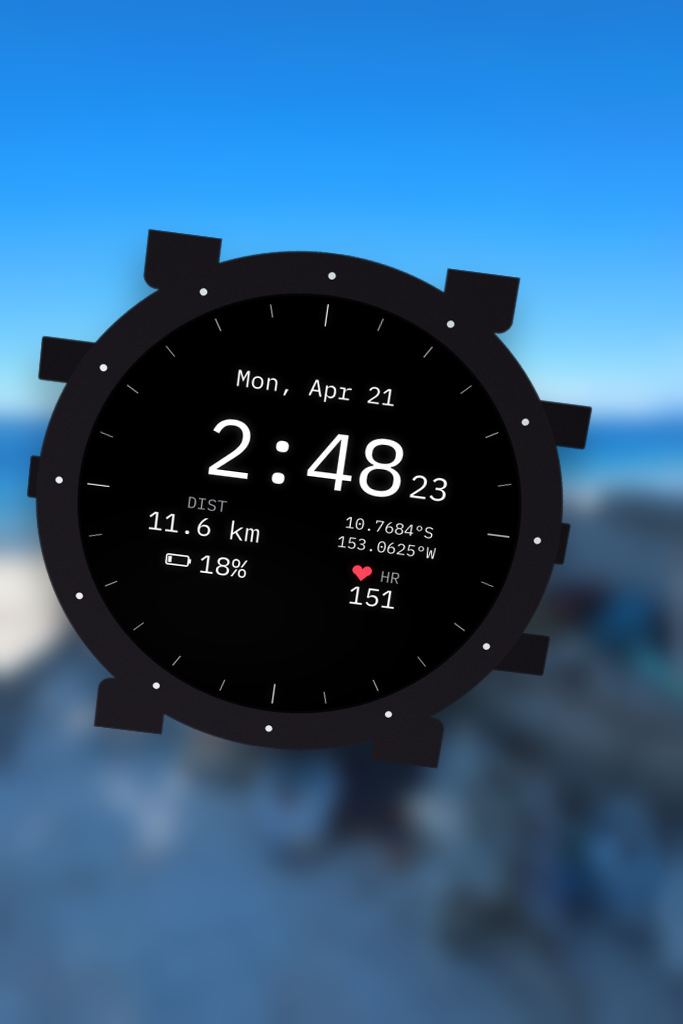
2:48:23
